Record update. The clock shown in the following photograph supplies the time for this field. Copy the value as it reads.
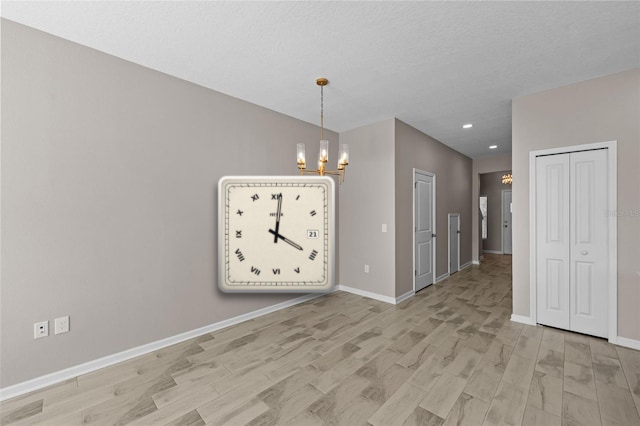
4:01
